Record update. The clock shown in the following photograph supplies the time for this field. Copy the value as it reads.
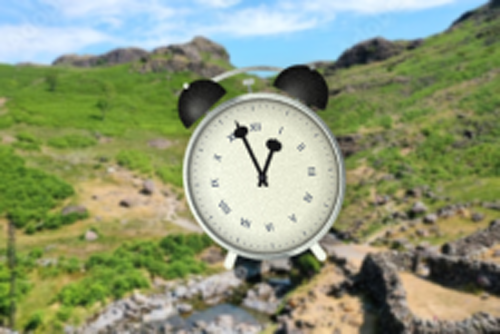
12:57
